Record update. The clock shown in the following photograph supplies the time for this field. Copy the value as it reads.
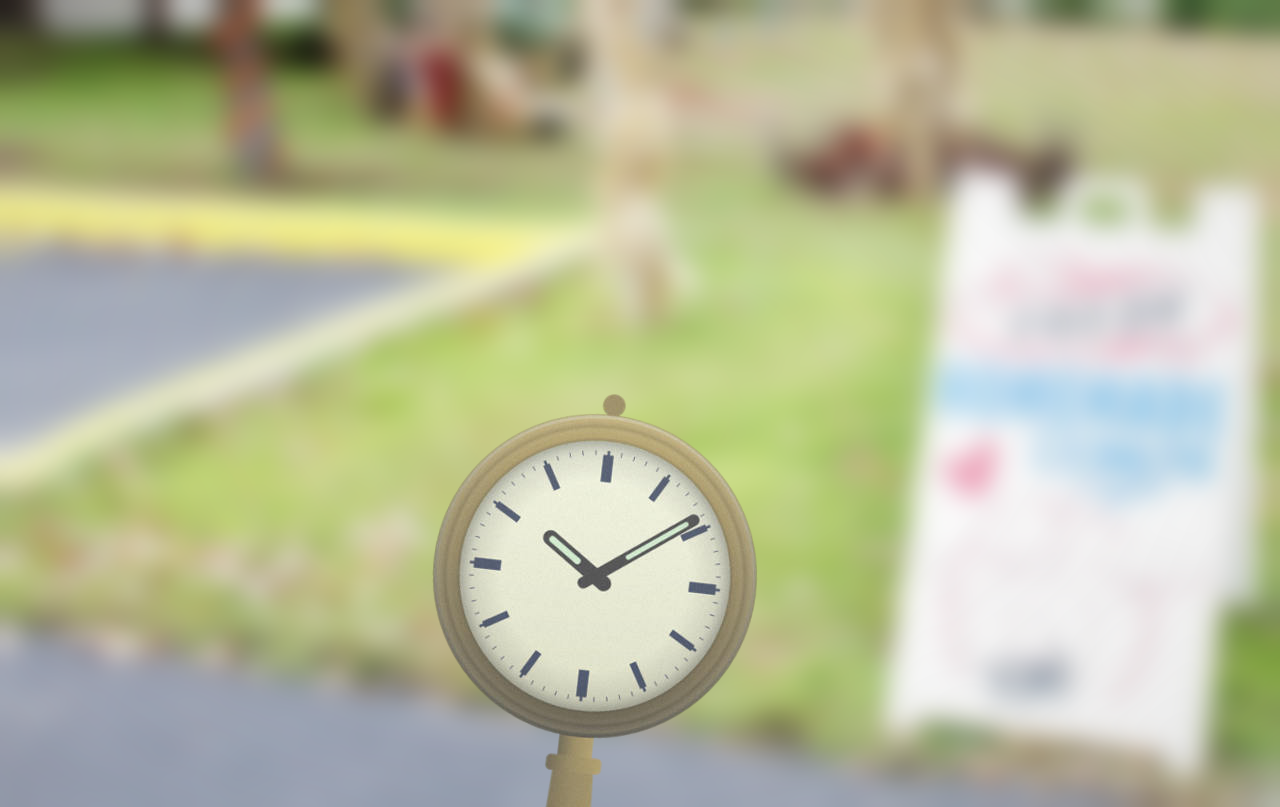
10:09
